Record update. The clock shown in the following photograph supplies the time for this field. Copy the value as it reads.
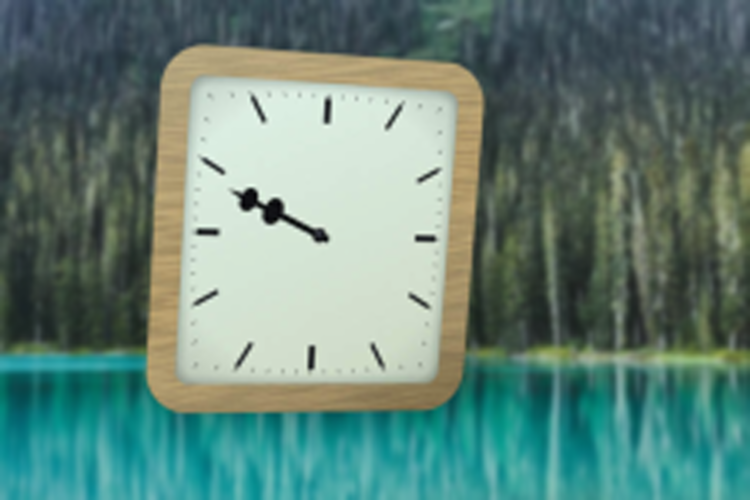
9:49
